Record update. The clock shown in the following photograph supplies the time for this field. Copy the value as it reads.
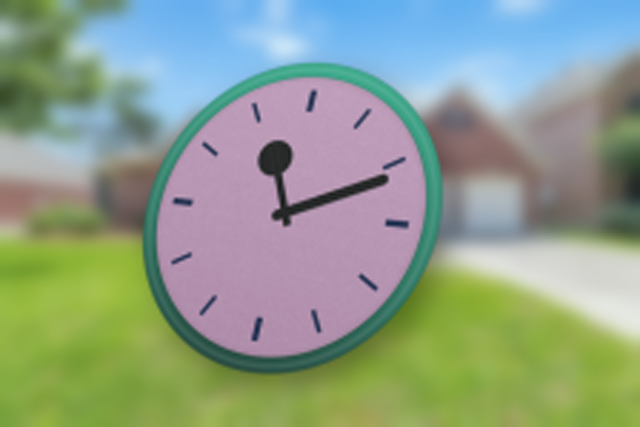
11:11
